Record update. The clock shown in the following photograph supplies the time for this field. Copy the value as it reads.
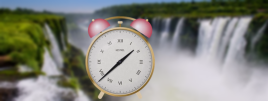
1:38
